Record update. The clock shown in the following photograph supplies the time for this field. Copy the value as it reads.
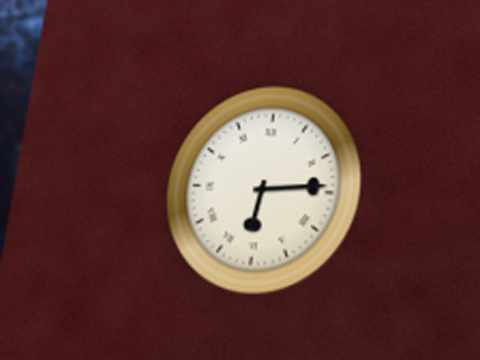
6:14
